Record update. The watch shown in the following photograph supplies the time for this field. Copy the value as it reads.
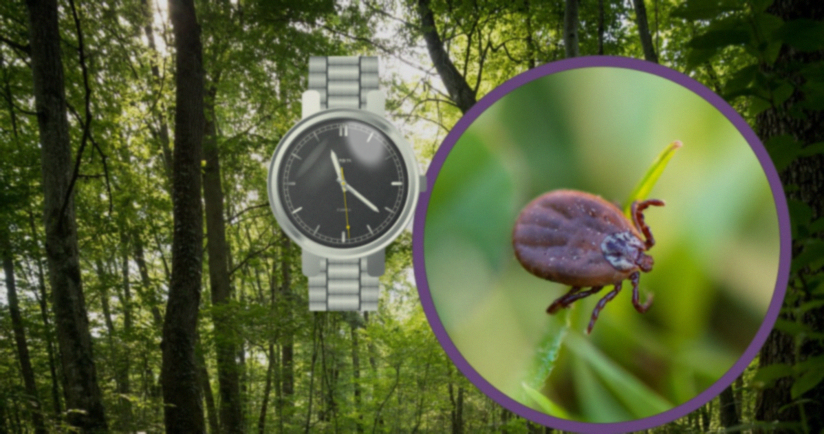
11:21:29
